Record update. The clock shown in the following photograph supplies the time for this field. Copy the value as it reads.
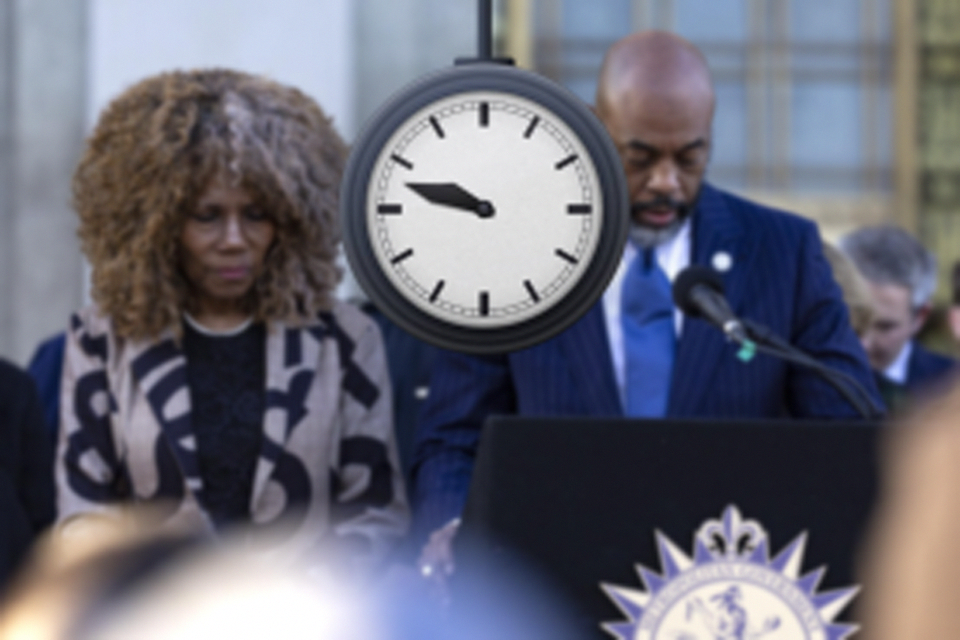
9:48
